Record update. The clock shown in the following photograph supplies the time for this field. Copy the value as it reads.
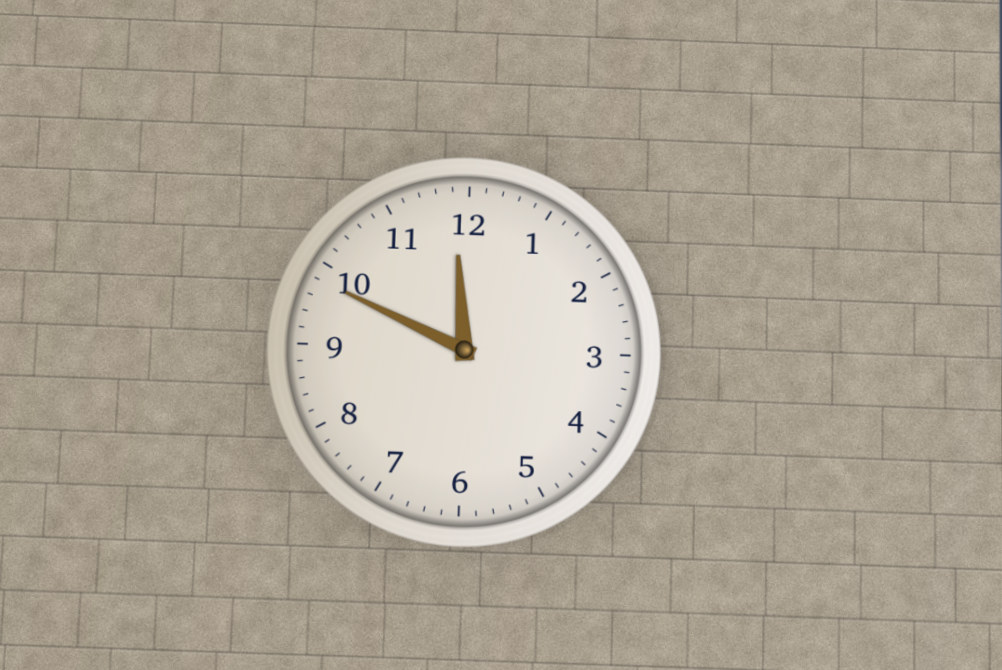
11:49
